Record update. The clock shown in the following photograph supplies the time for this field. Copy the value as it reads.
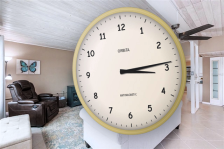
3:14
